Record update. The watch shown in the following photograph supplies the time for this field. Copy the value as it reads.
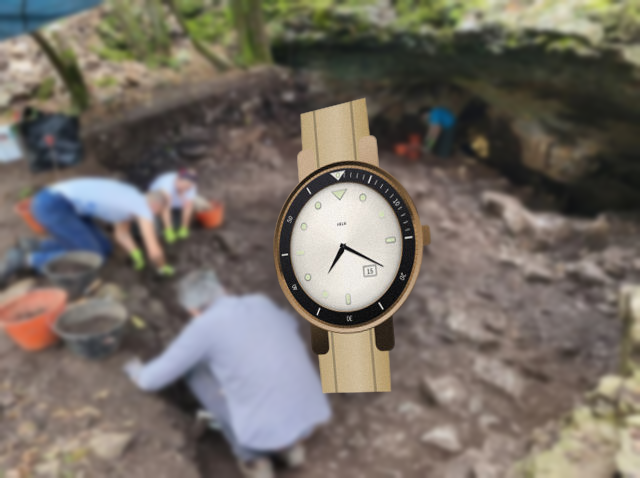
7:20
